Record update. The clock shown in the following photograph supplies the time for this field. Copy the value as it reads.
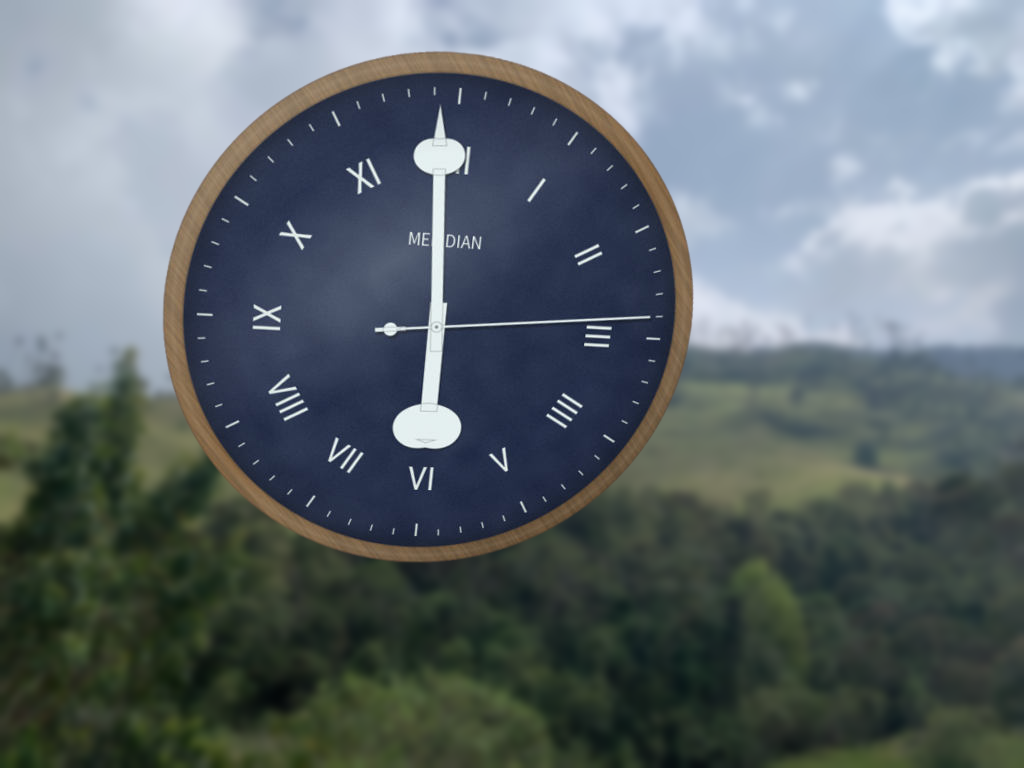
5:59:14
